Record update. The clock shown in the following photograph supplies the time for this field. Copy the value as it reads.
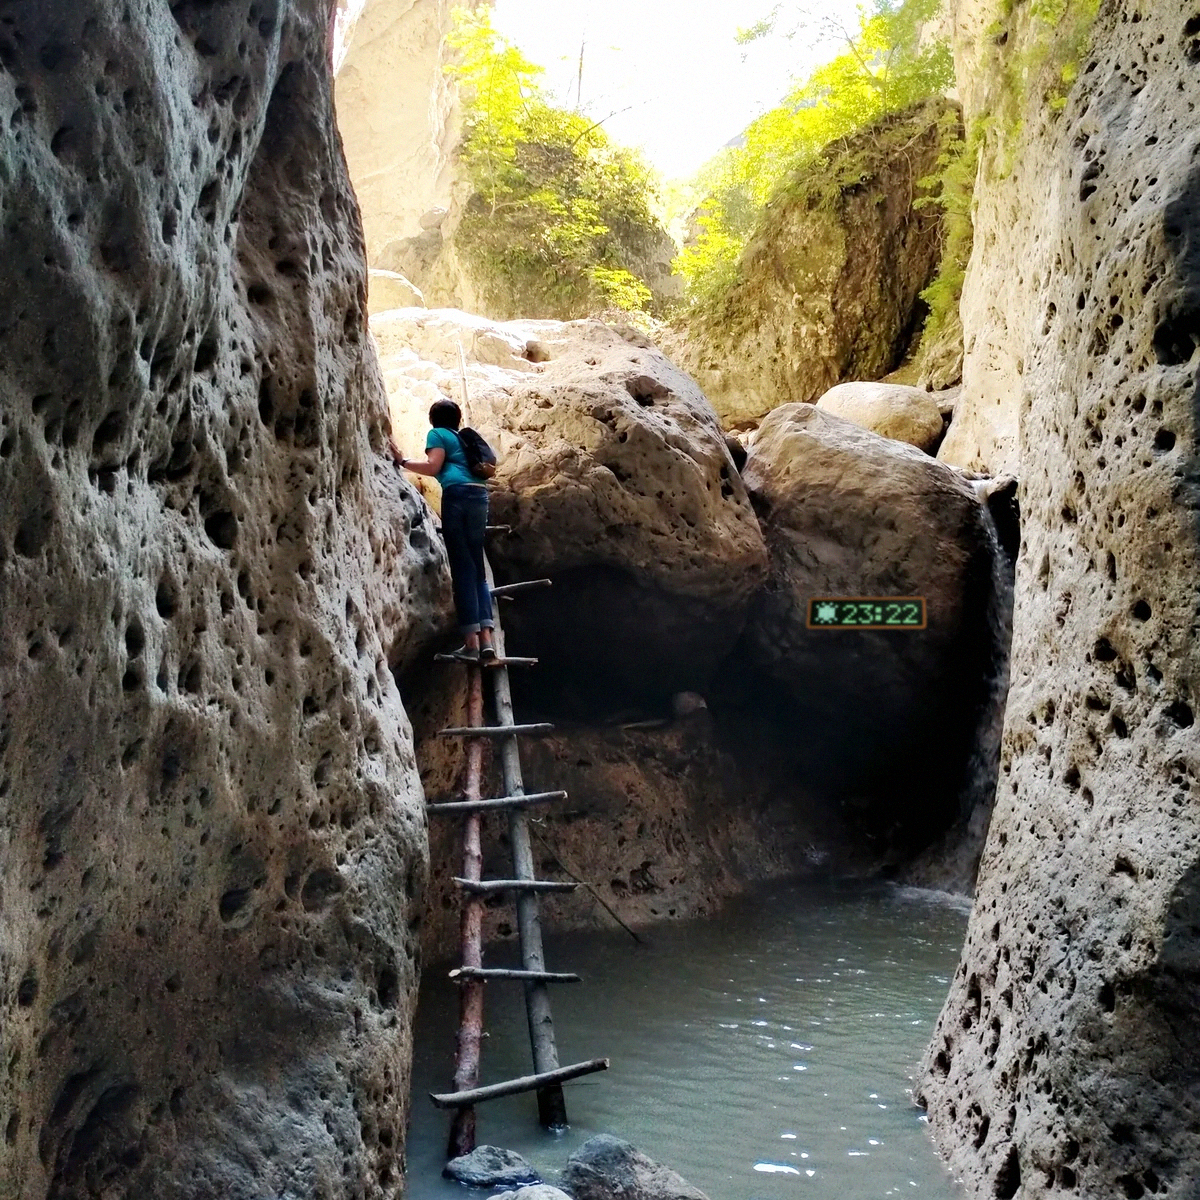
23:22
